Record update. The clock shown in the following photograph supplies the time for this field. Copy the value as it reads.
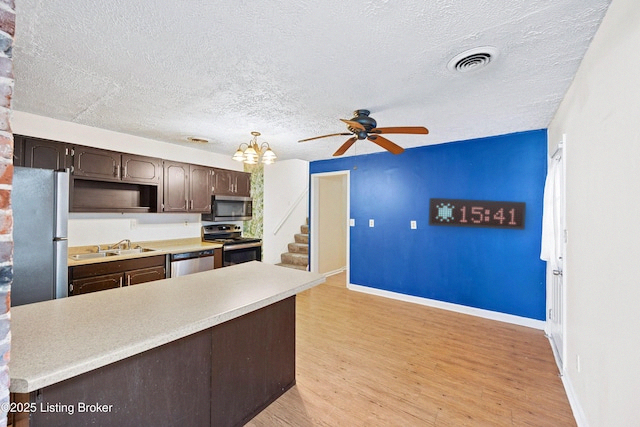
15:41
